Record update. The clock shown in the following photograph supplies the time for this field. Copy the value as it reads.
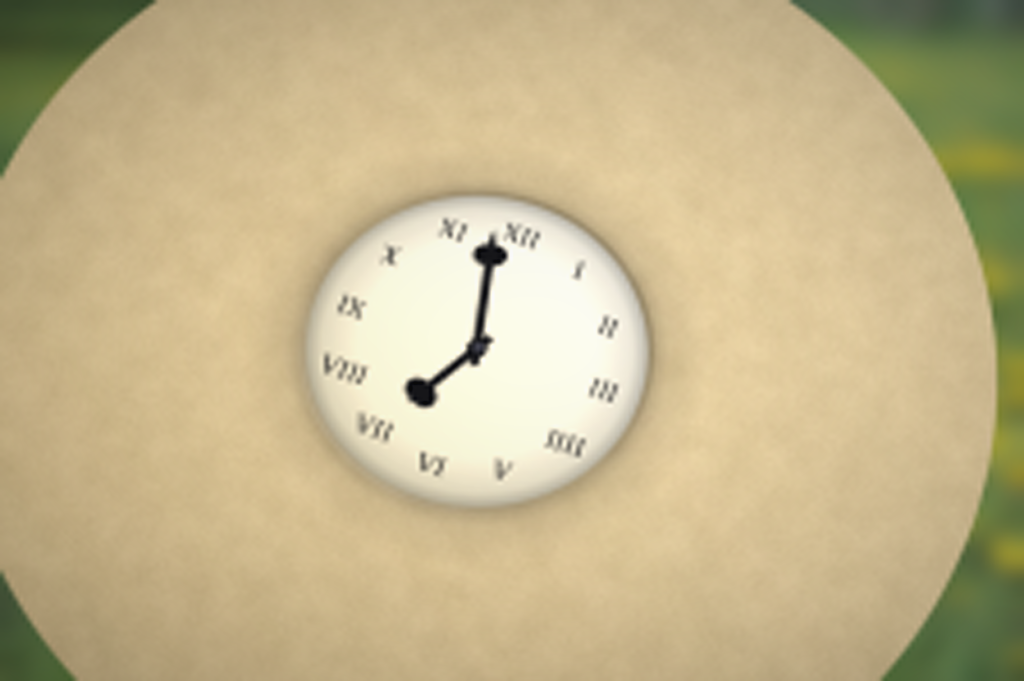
6:58
